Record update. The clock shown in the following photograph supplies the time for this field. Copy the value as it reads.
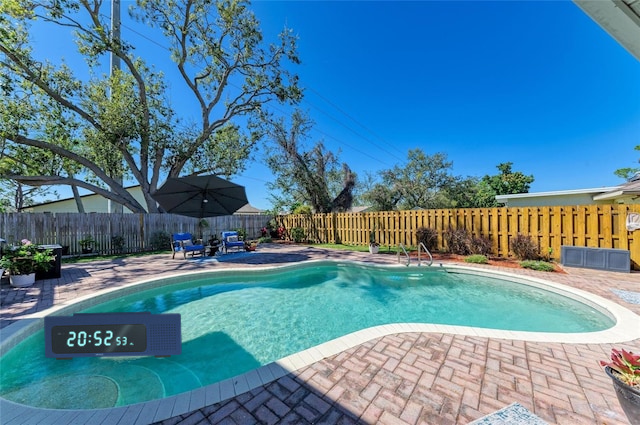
20:52:53
